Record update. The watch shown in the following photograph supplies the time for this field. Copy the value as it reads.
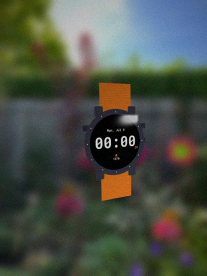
0:00
